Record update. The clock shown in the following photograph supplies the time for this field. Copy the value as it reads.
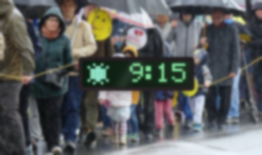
9:15
